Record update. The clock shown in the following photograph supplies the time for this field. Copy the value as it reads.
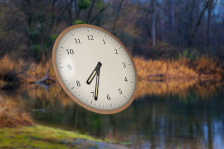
7:34
